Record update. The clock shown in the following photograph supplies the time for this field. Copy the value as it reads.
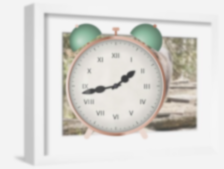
1:43
